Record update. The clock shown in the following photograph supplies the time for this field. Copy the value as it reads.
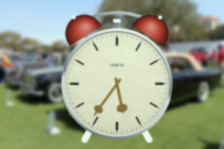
5:36
